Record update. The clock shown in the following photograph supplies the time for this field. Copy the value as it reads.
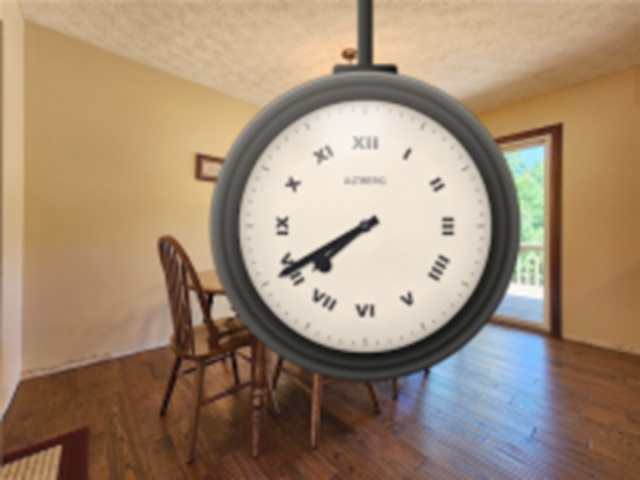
7:40
